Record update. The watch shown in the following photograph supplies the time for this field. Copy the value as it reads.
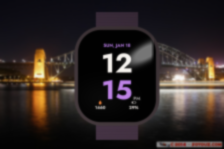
12:15
